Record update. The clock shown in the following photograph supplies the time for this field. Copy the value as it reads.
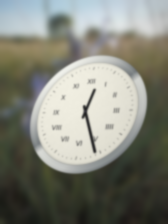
12:26
